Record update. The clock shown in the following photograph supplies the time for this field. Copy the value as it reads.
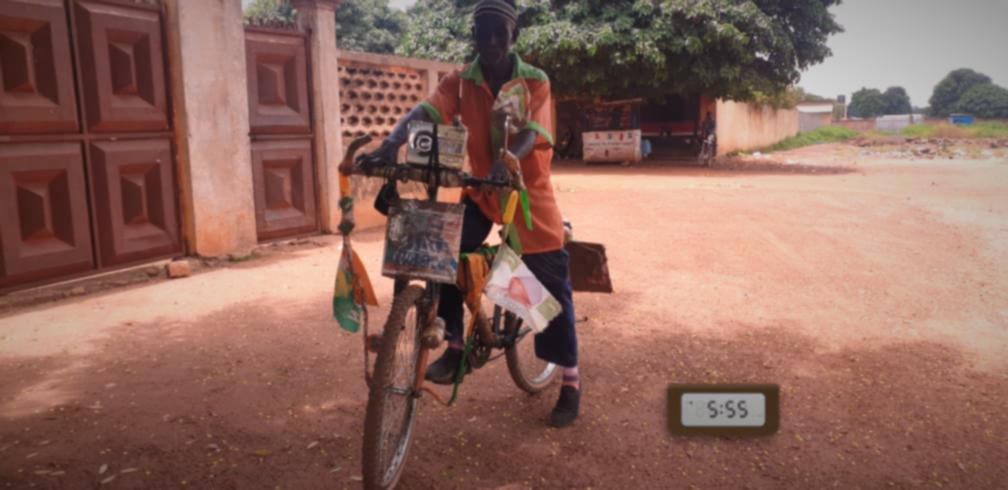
5:55
